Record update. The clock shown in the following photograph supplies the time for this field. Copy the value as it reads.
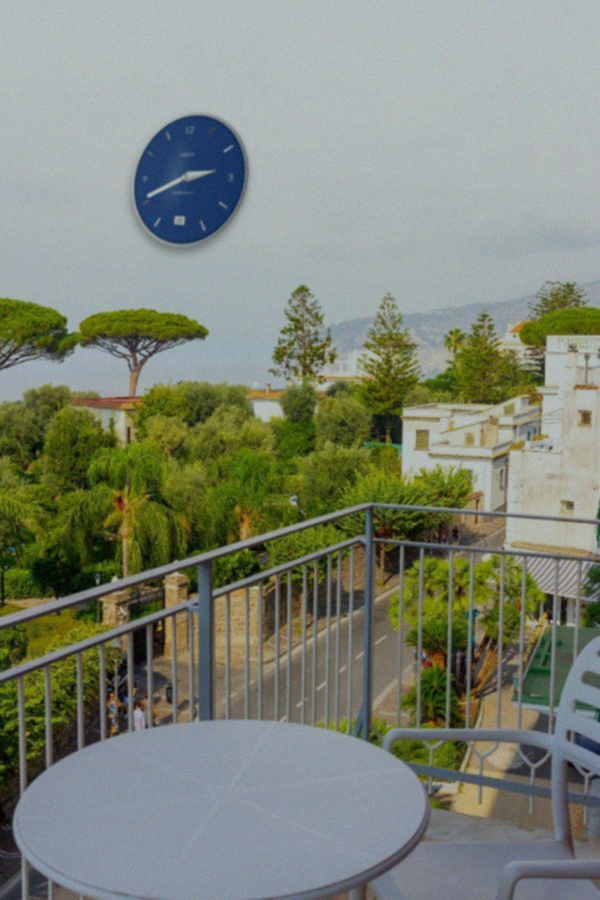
2:41
